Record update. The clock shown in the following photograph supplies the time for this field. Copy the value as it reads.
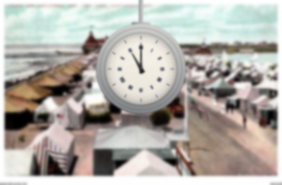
11:00
